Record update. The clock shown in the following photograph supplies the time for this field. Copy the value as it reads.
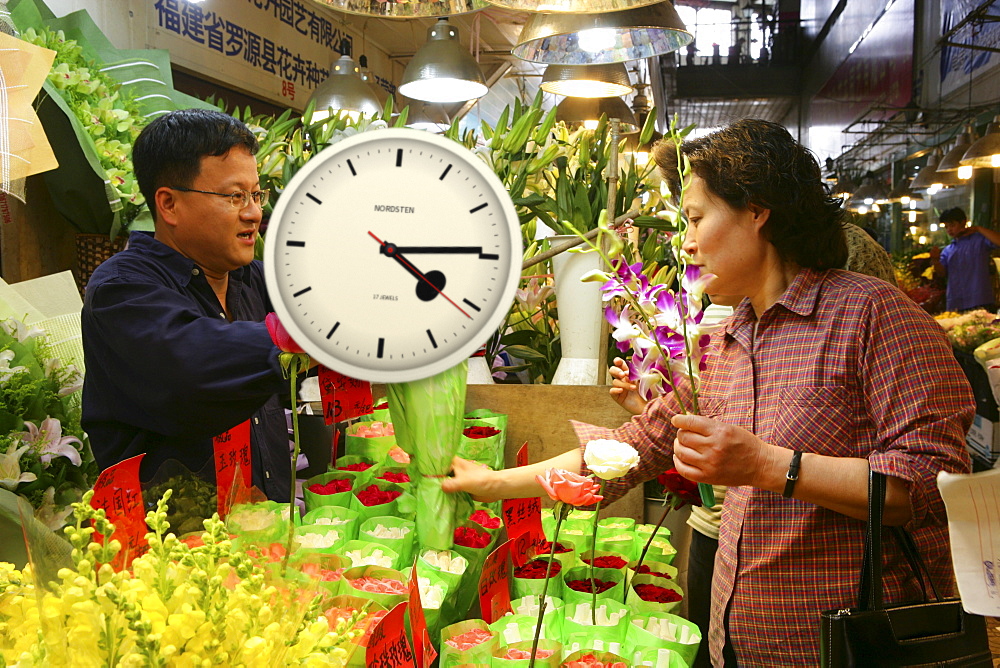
4:14:21
